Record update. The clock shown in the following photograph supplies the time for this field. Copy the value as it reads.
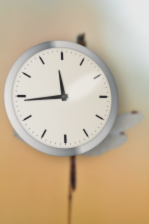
11:44
